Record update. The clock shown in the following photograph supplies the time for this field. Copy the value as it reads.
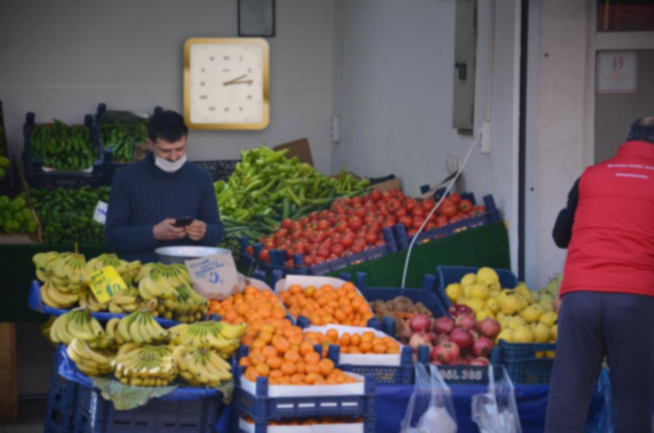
2:14
